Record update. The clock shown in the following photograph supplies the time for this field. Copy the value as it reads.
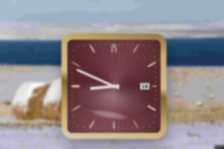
8:49
